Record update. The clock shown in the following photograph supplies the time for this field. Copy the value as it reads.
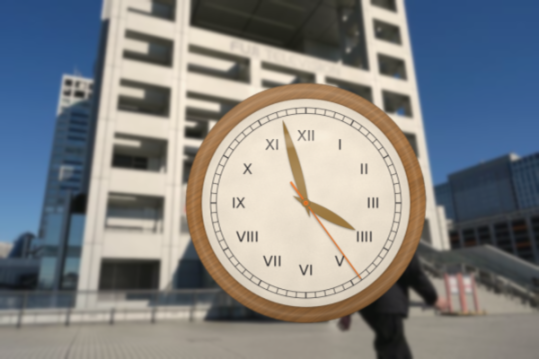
3:57:24
